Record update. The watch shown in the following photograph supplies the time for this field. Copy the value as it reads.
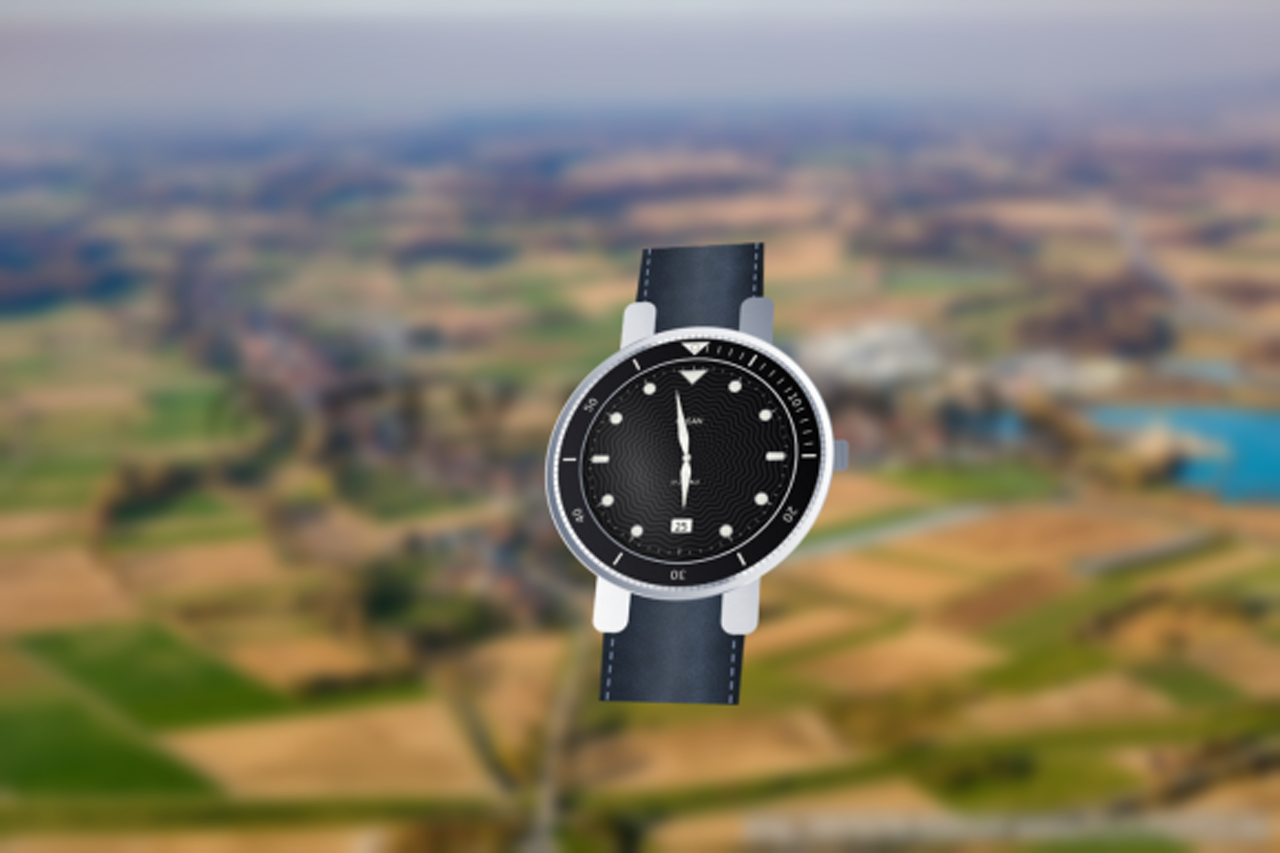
5:58
